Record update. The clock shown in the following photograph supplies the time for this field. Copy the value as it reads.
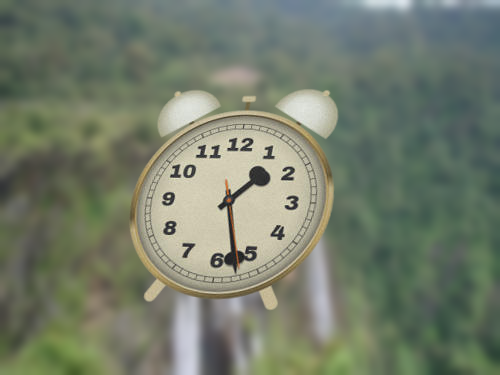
1:27:27
